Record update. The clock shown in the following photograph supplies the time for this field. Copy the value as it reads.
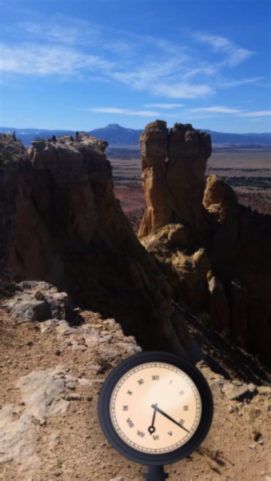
6:21
